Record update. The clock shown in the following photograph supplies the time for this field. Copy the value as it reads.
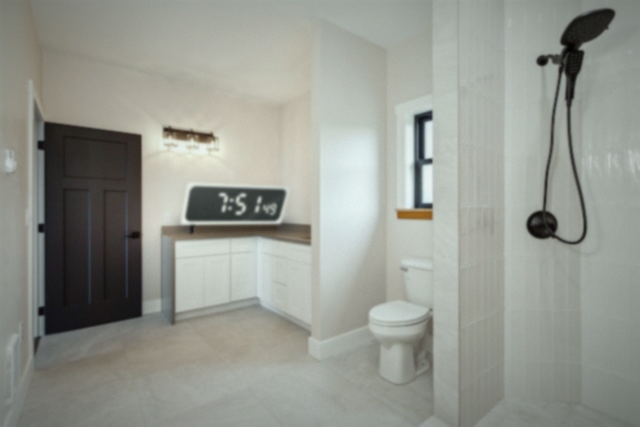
7:51
